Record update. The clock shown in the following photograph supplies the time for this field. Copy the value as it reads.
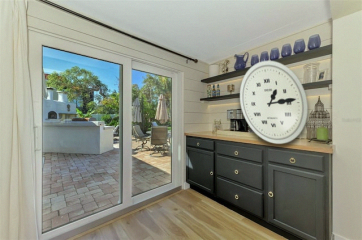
1:14
